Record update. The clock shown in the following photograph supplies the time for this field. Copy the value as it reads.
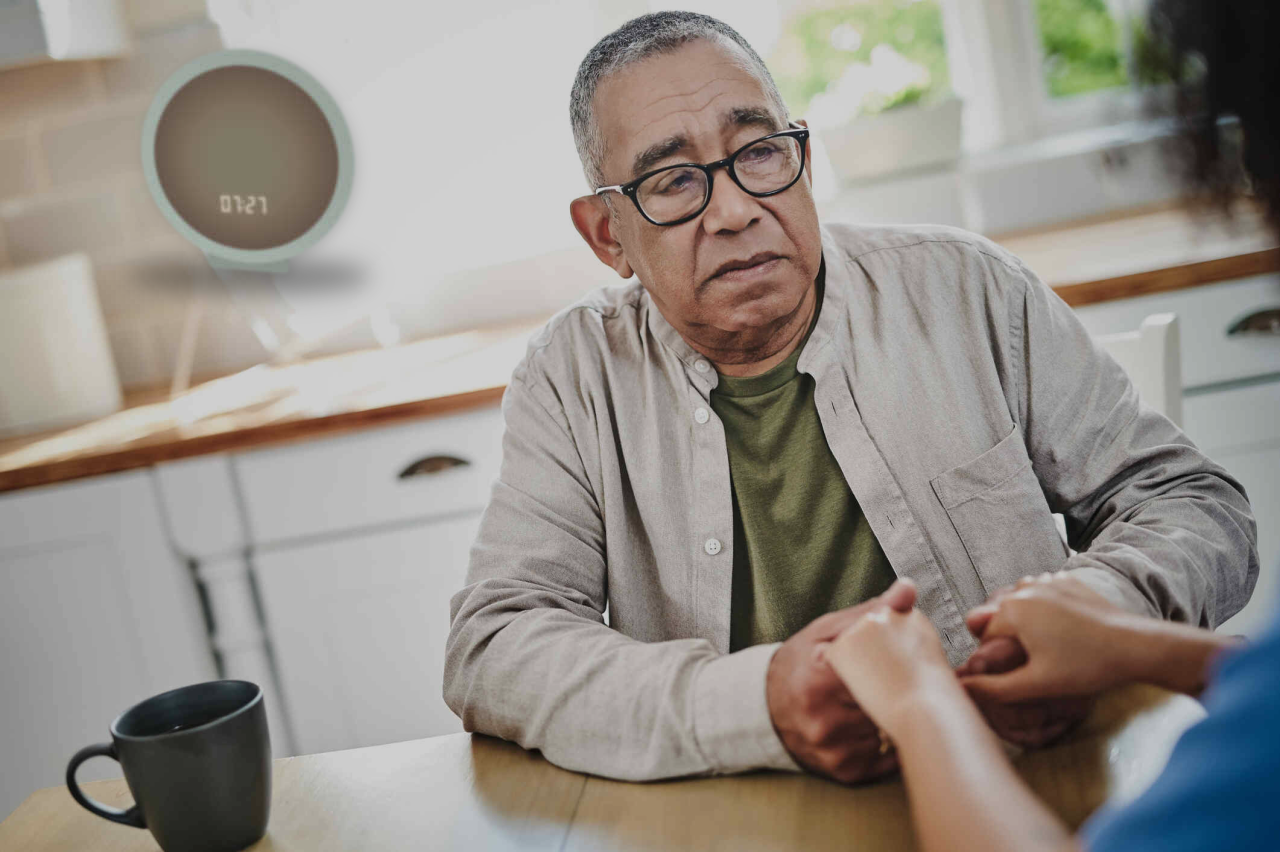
7:27
